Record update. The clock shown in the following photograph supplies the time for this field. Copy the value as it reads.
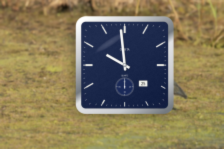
9:59
